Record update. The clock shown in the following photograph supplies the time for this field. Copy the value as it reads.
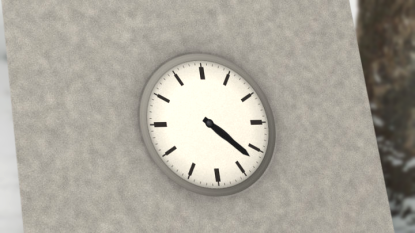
4:22
